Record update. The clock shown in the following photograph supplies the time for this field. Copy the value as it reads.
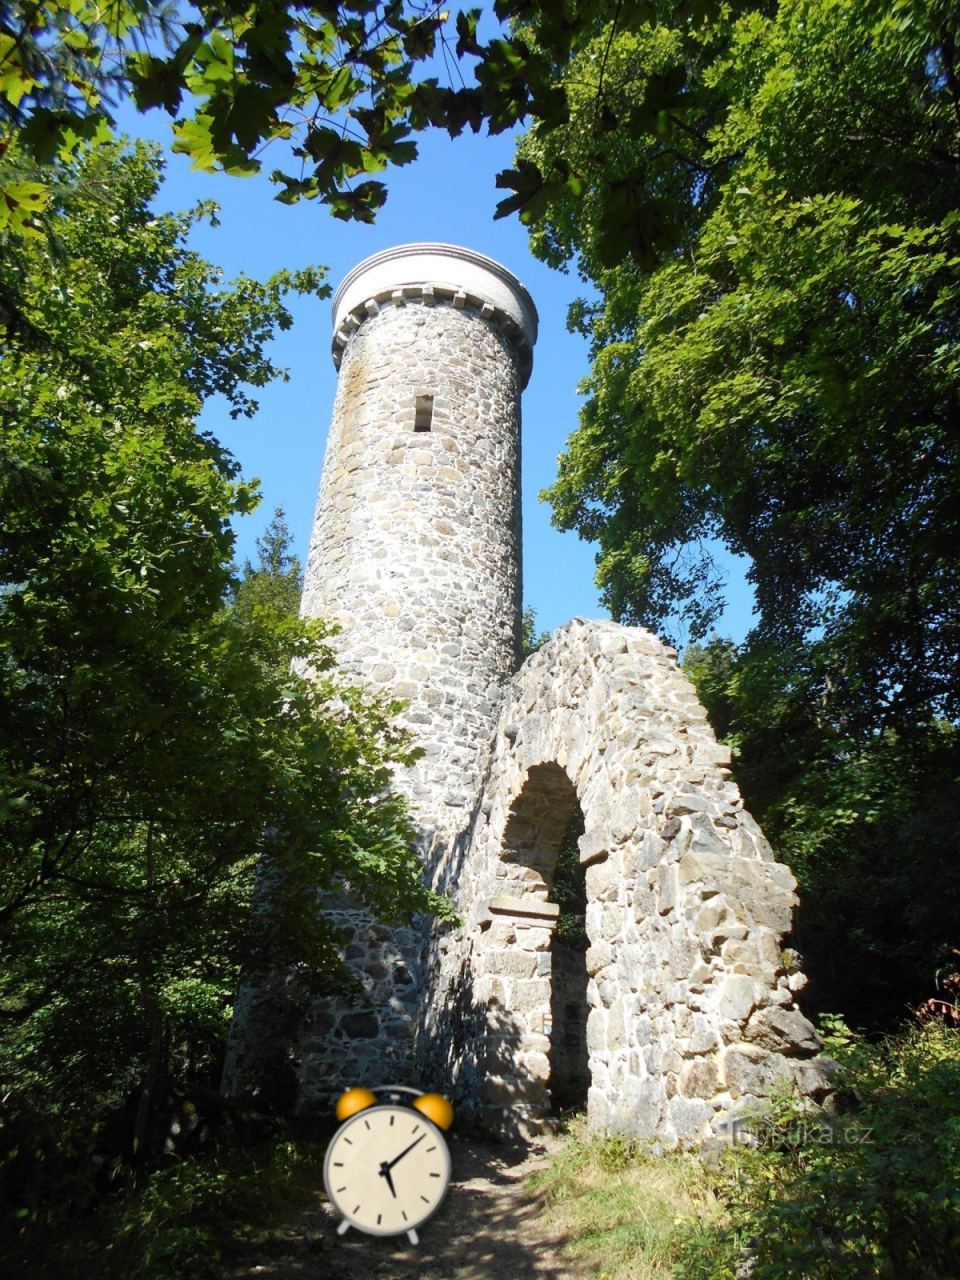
5:07
